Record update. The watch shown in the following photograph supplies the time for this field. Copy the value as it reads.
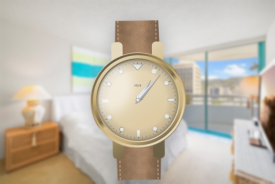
1:07
